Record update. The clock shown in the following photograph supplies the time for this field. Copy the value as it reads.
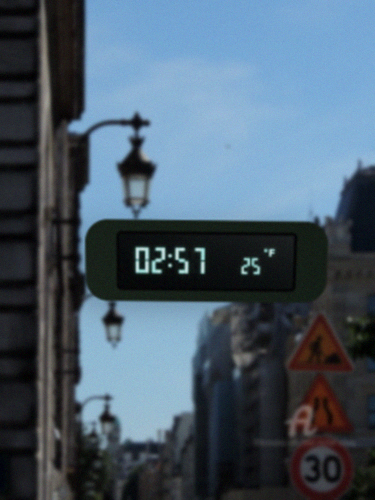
2:57
